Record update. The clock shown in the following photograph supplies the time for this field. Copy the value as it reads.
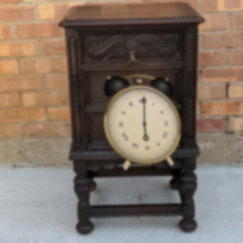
6:01
